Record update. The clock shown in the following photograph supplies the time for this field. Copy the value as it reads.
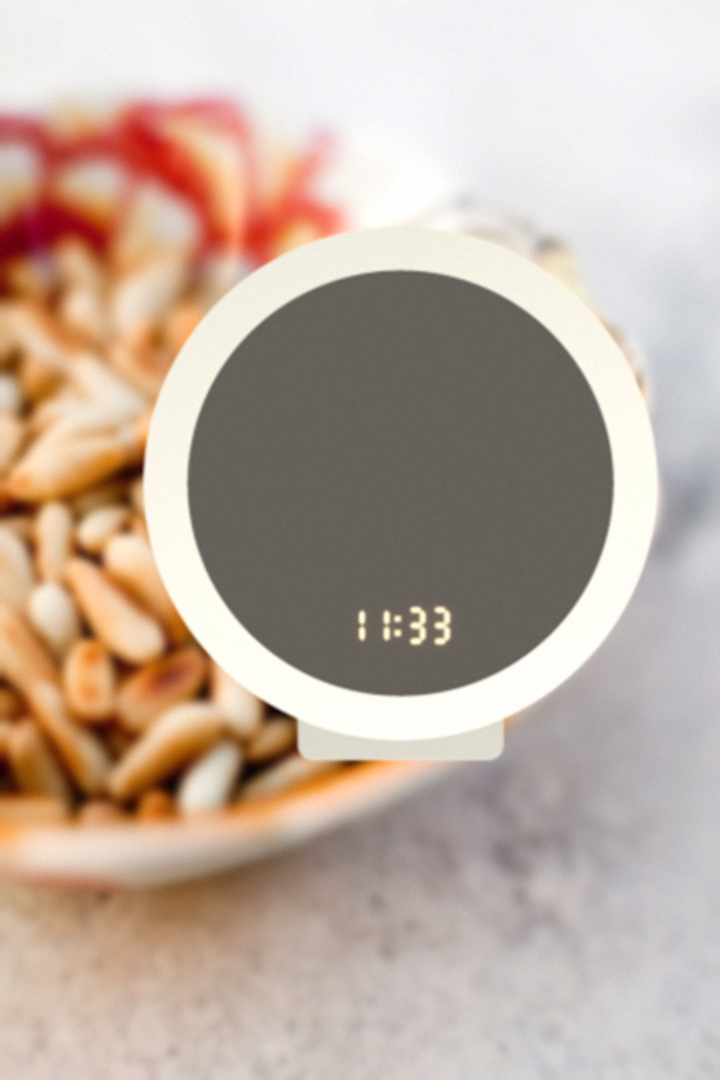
11:33
